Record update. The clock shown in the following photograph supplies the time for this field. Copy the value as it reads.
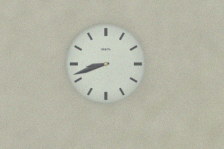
8:42
